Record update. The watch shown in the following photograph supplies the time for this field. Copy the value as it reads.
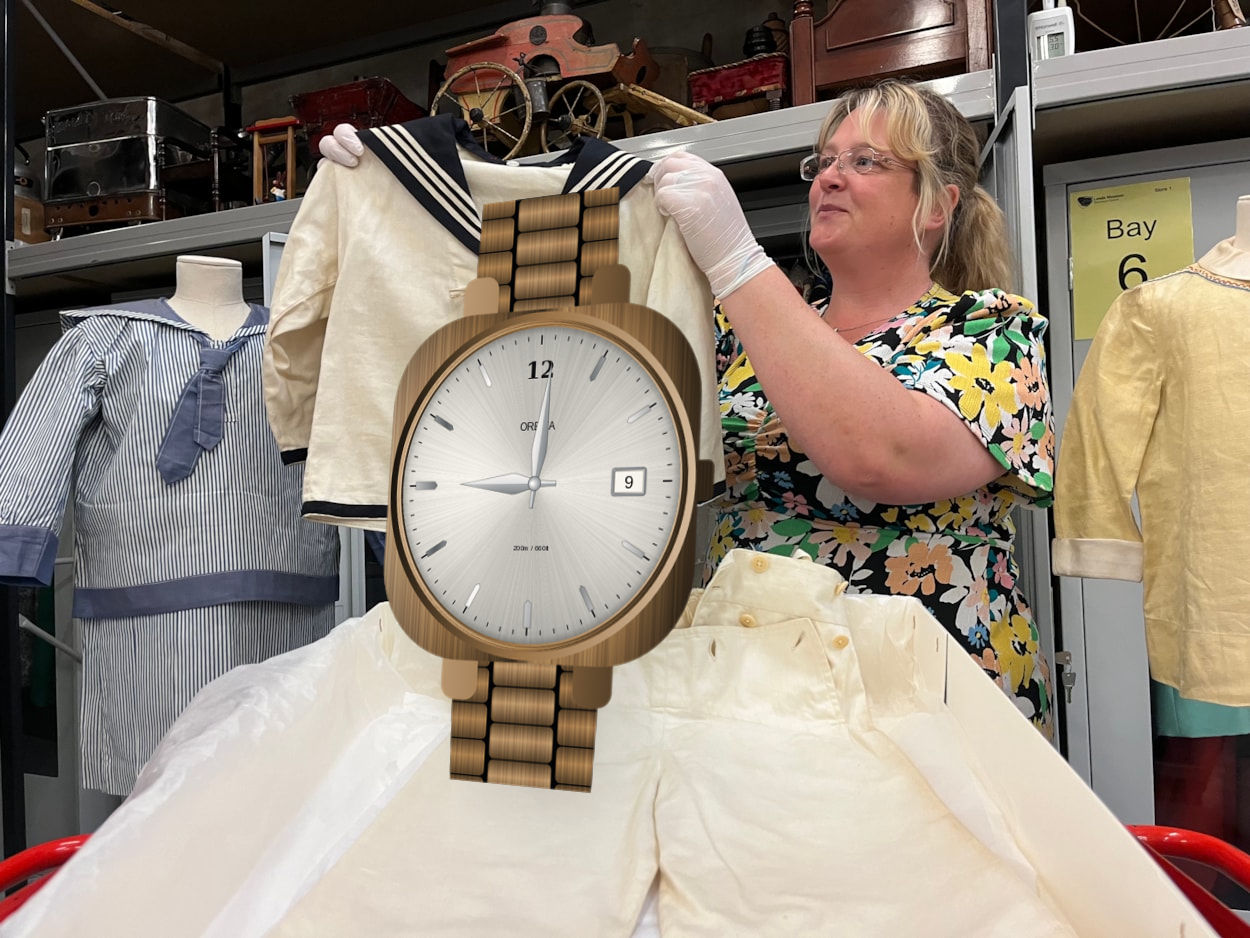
9:01
